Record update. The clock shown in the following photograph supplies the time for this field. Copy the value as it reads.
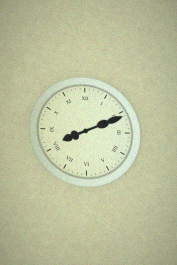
8:11
